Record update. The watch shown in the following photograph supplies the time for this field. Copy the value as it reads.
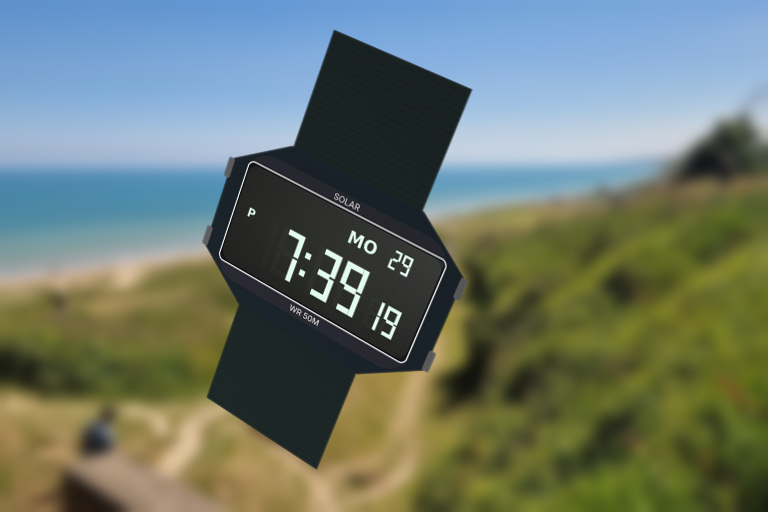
7:39:19
